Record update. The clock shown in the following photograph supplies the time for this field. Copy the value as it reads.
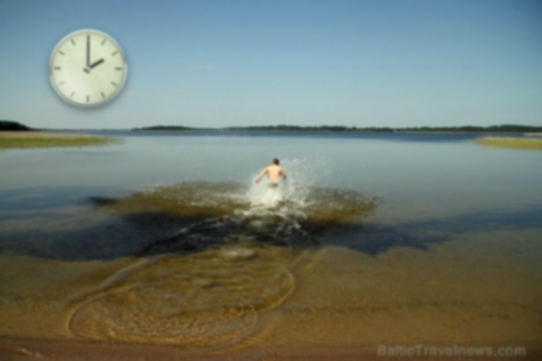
2:00
